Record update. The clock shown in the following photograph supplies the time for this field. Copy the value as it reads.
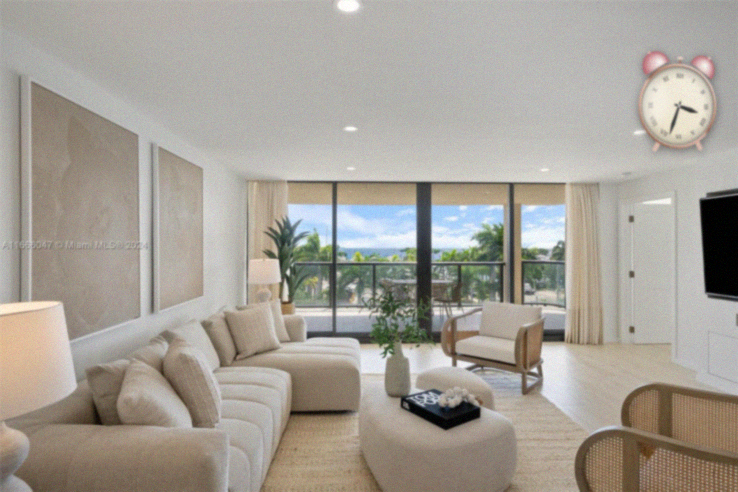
3:33
